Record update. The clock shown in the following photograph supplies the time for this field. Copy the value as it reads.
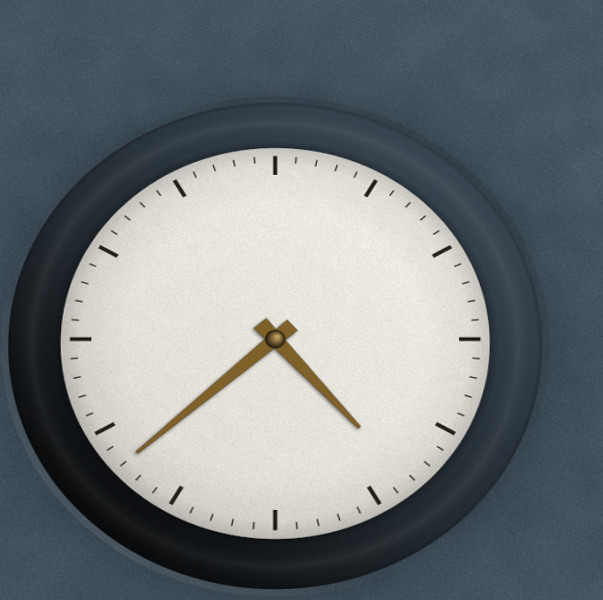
4:38
